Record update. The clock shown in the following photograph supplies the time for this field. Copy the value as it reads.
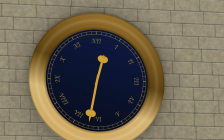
12:32
